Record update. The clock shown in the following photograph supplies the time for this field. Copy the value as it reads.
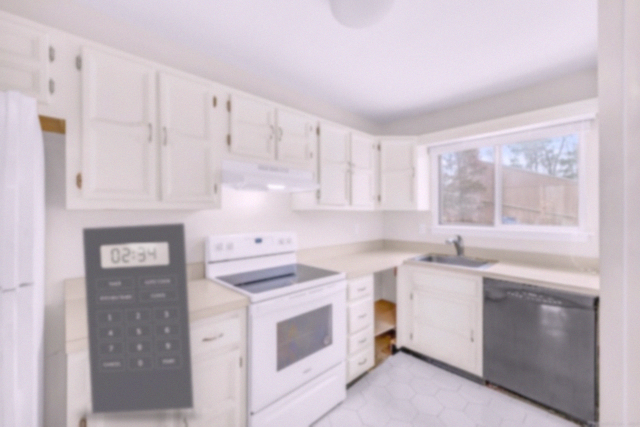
2:34
